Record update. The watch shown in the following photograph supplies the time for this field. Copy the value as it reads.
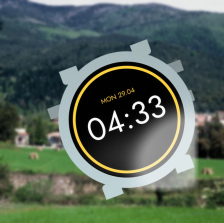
4:33
